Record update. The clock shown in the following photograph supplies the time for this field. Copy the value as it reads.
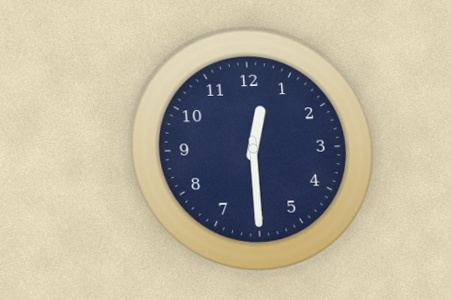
12:30
